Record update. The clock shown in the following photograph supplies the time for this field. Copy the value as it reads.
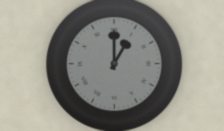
1:00
